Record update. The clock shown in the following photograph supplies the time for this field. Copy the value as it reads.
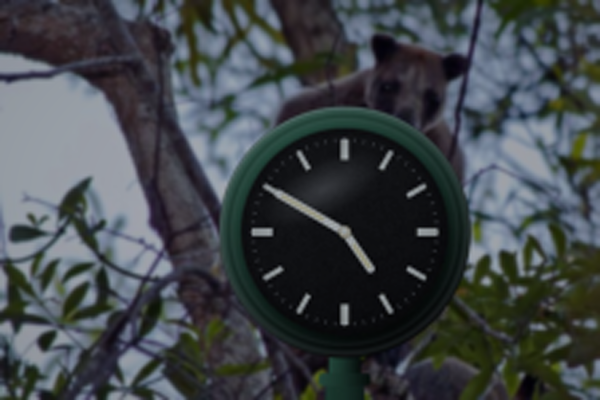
4:50
